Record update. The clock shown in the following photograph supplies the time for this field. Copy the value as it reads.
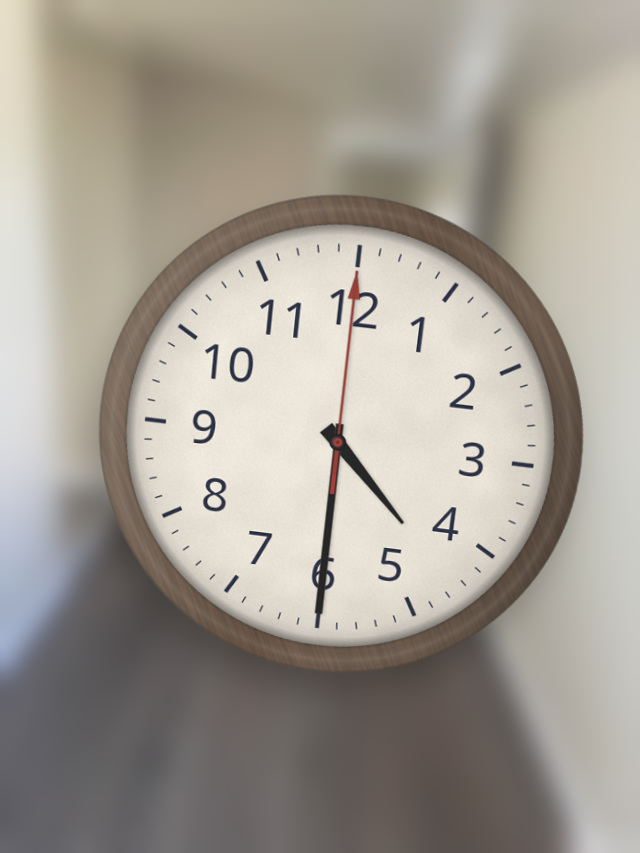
4:30:00
